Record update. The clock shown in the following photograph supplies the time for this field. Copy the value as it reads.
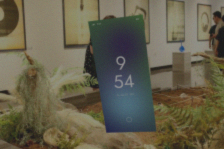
9:54
